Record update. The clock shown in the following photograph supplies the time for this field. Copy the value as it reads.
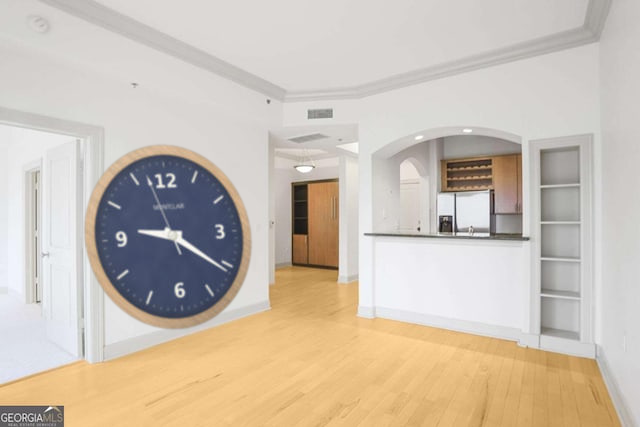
9:20:57
